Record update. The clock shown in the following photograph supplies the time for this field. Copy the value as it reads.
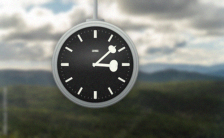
3:08
